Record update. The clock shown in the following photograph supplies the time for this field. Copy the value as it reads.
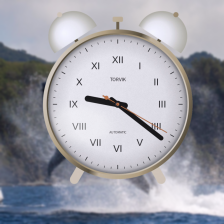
9:21:20
